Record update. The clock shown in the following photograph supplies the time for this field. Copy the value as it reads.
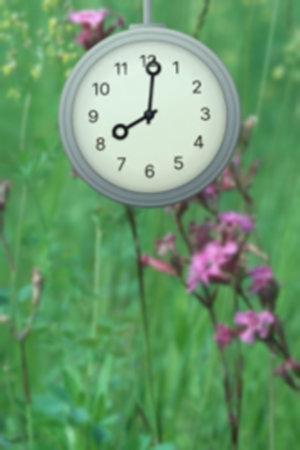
8:01
